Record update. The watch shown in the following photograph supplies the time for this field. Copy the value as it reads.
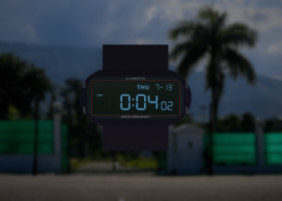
0:04:02
